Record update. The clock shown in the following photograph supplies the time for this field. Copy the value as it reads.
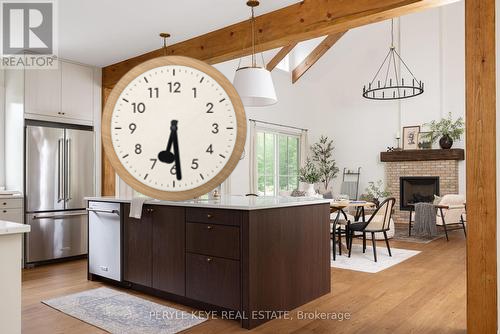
6:29
